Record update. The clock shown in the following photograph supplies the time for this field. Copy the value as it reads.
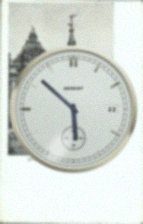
5:52
